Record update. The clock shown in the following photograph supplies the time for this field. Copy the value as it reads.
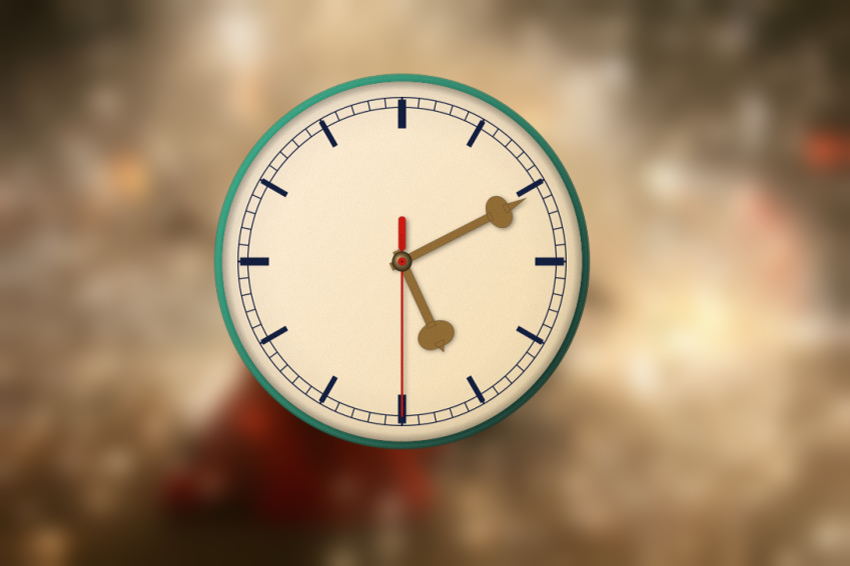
5:10:30
